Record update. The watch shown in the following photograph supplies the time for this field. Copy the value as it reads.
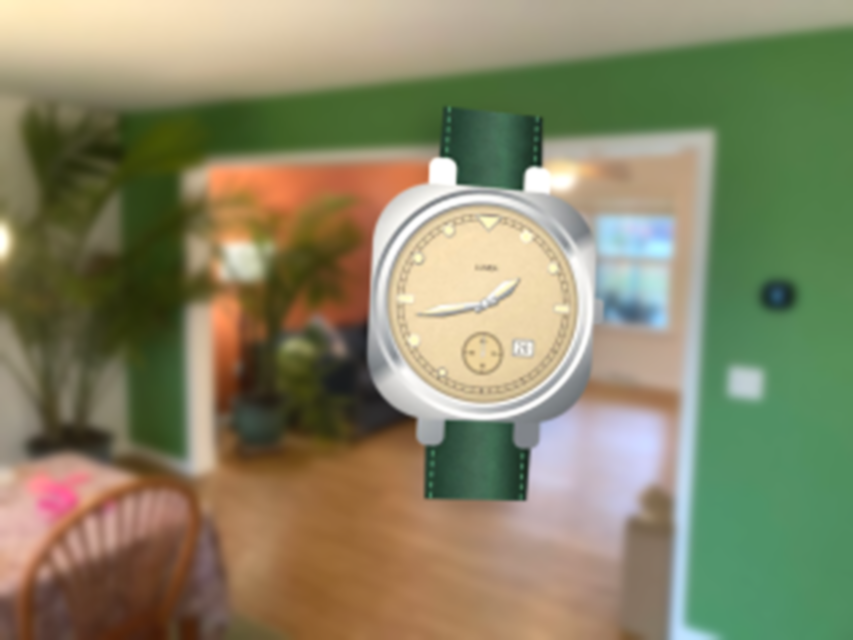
1:43
